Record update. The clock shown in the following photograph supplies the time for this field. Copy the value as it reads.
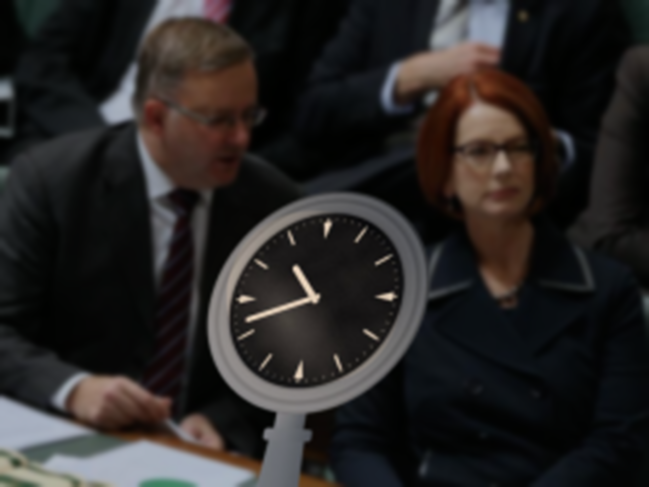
10:42
